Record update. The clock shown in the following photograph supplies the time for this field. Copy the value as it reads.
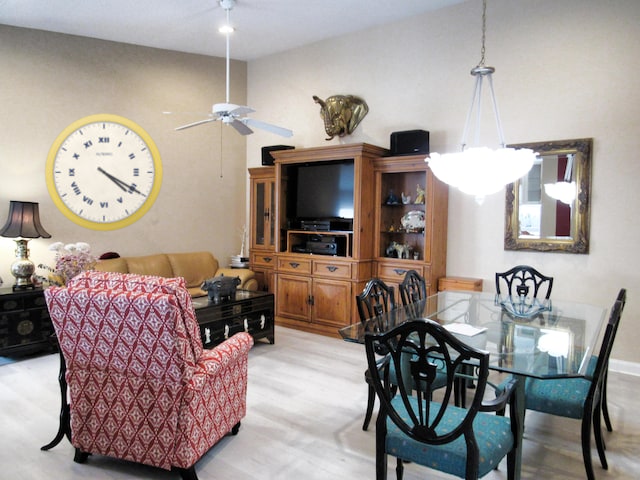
4:20
